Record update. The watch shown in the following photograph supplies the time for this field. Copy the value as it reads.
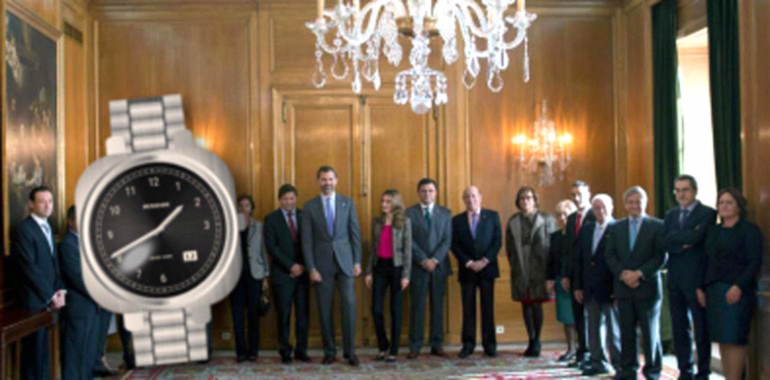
1:41
